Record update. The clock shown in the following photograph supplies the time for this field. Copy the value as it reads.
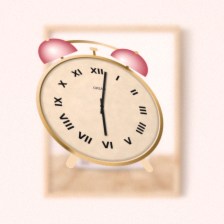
6:02
